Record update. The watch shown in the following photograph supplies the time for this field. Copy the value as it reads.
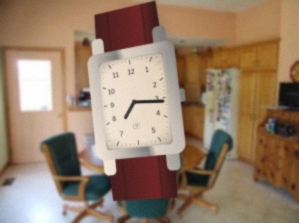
7:16
